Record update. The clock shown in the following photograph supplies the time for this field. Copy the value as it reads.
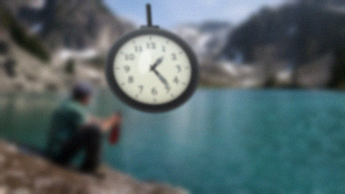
1:24
